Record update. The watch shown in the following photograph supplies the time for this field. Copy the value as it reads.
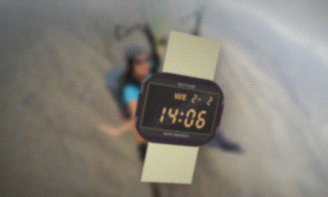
14:06
